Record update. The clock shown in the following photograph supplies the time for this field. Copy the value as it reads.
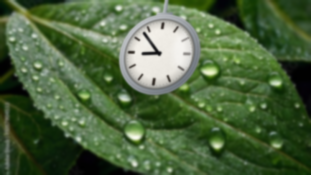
8:53
